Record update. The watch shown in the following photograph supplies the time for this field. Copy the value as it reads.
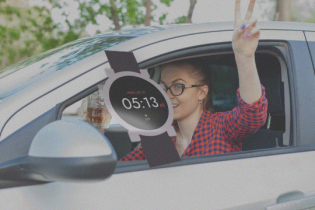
5:13
